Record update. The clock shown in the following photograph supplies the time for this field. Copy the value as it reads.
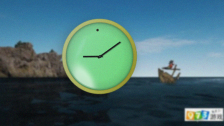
9:10
